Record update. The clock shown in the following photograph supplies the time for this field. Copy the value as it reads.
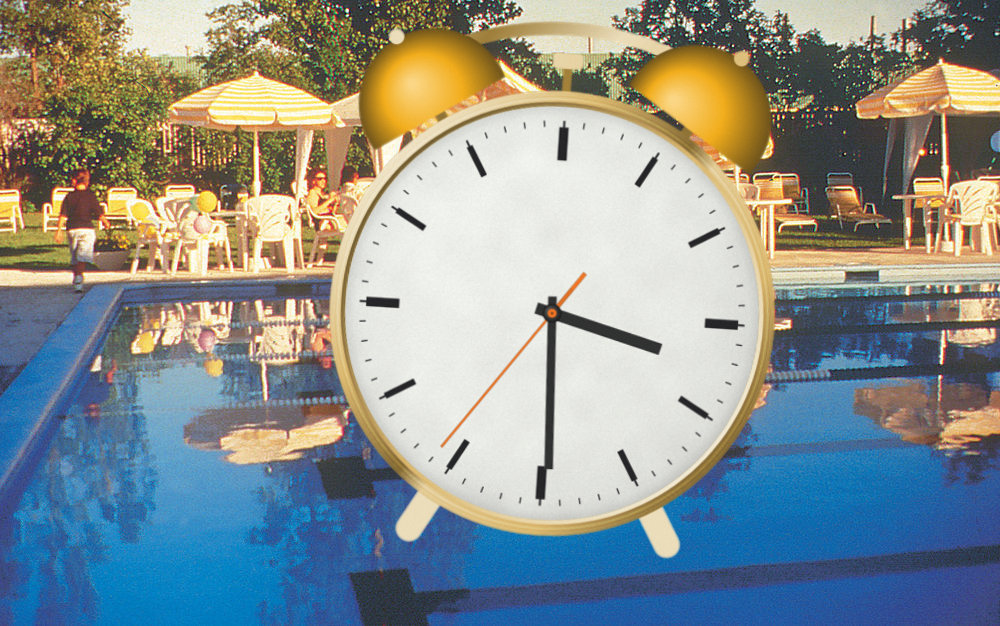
3:29:36
